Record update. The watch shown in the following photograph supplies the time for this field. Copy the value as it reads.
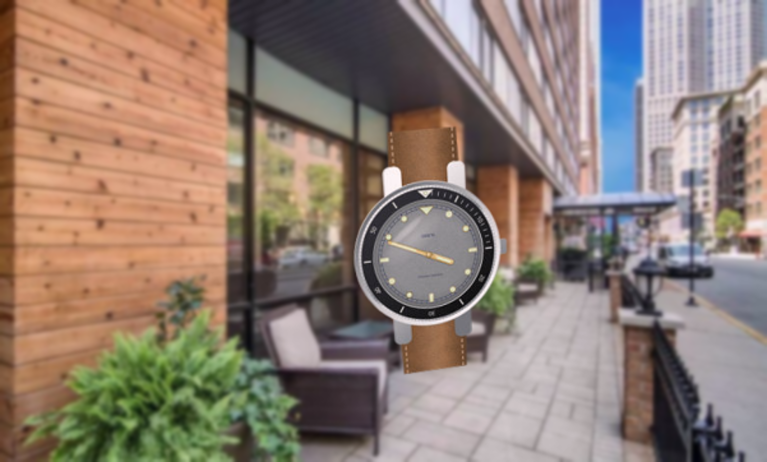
3:49
